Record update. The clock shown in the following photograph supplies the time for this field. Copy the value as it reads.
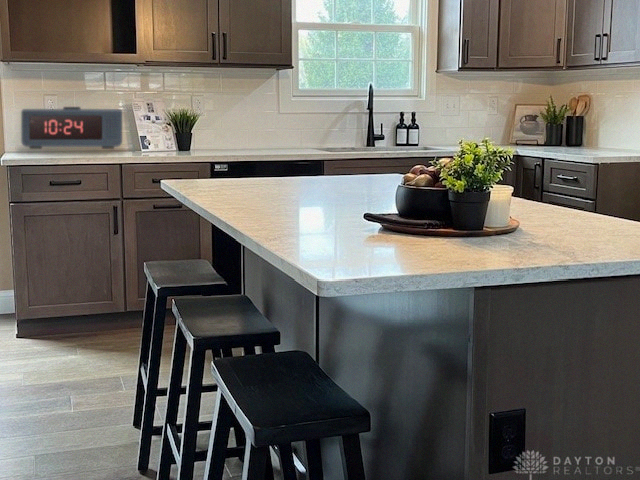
10:24
